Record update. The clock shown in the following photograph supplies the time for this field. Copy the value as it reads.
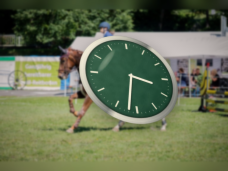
3:32
